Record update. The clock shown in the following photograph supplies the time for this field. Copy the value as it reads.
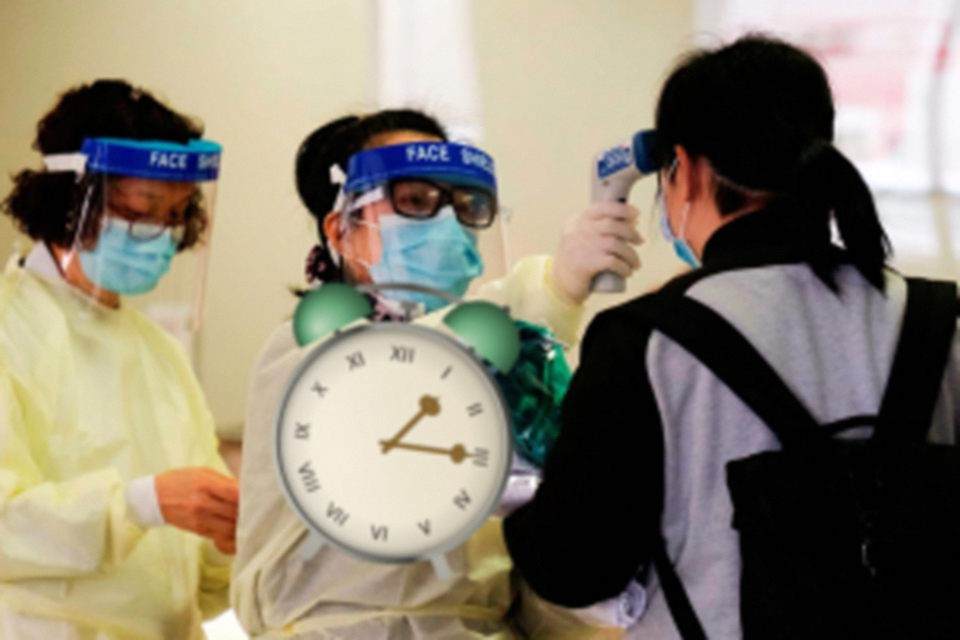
1:15
